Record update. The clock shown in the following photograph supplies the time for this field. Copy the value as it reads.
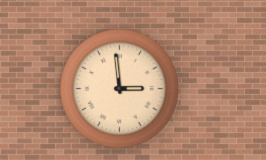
2:59
